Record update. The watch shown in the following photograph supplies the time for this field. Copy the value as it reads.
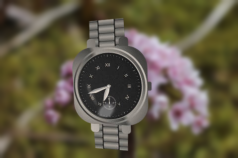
6:42
